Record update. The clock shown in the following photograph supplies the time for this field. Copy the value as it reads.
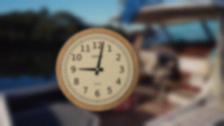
9:02
